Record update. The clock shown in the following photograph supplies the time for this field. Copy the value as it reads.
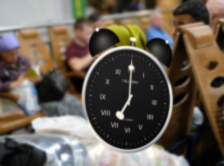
7:00
